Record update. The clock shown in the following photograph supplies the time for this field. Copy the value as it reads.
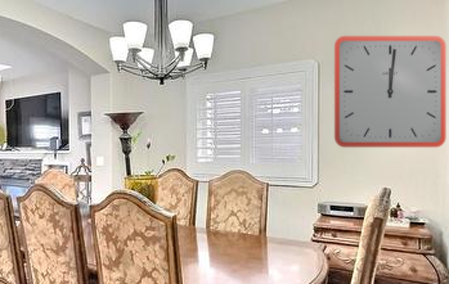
12:01
